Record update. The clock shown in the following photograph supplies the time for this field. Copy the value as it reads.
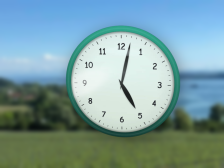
5:02
